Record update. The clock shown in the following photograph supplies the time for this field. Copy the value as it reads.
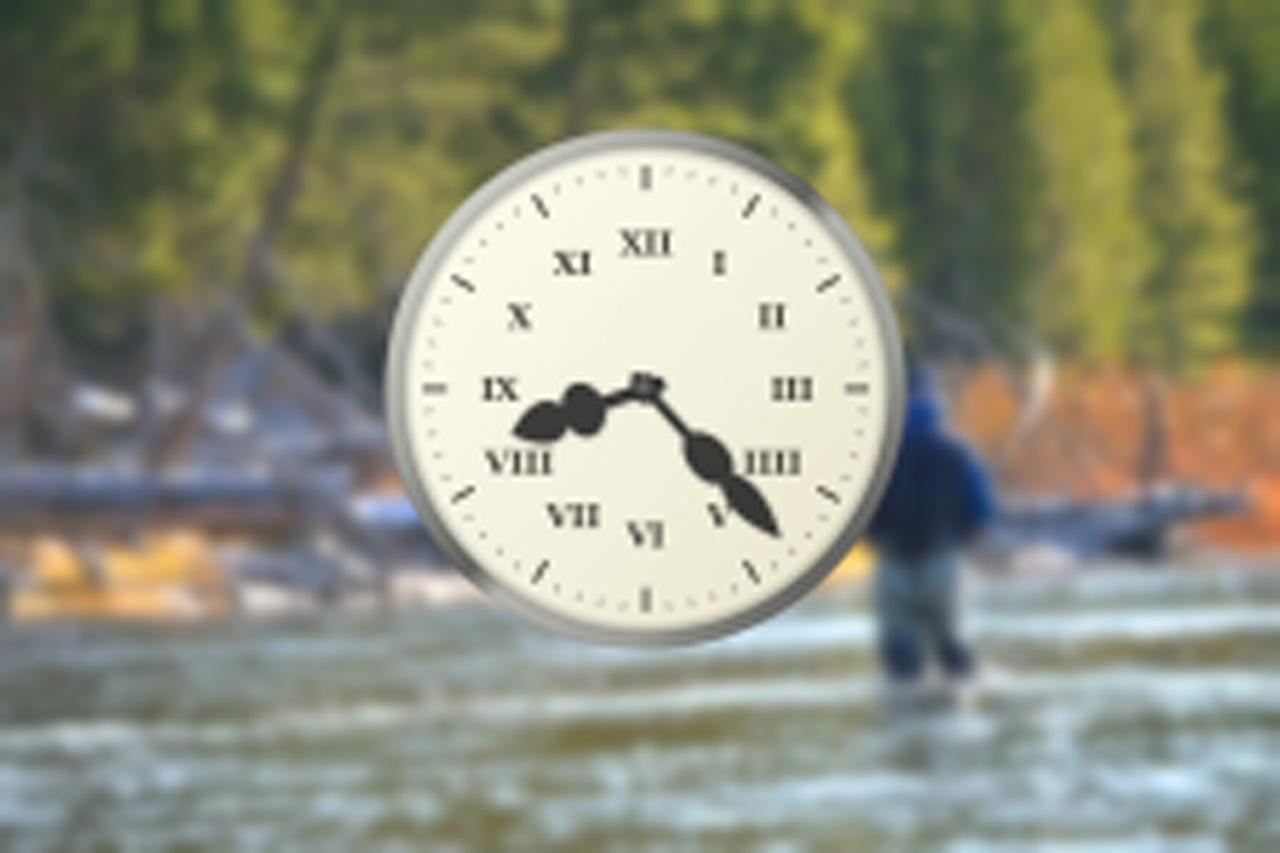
8:23
